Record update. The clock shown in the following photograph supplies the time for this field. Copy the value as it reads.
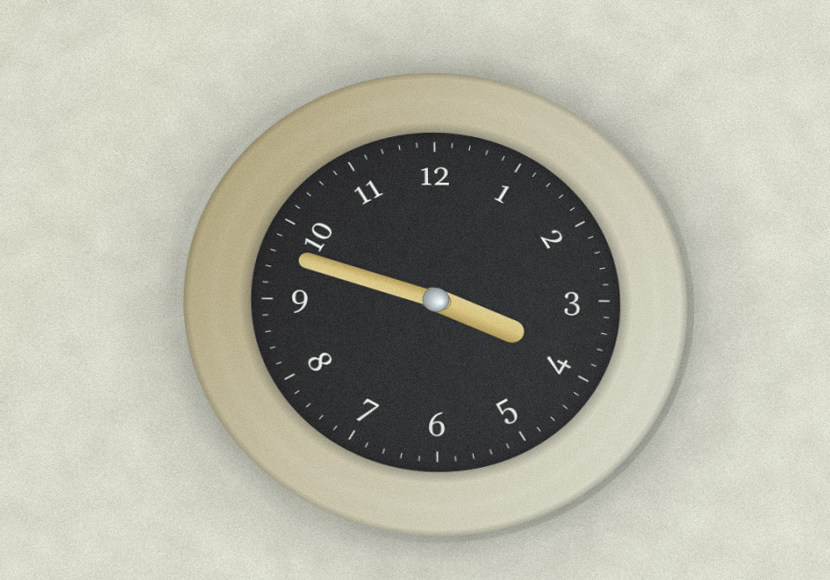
3:48
